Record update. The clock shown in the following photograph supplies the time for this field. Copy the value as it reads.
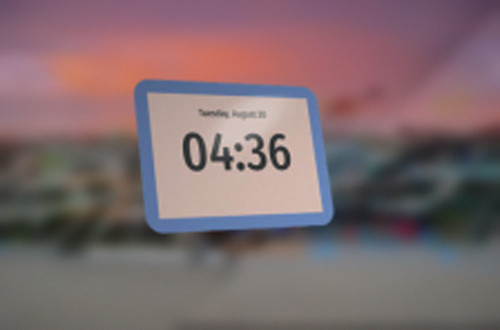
4:36
